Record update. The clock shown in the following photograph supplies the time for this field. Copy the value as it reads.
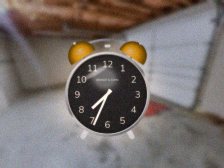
7:34
